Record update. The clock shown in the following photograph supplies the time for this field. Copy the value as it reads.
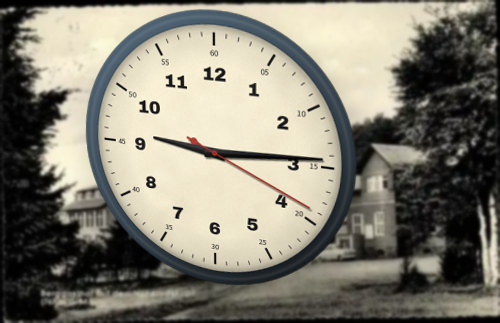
9:14:19
